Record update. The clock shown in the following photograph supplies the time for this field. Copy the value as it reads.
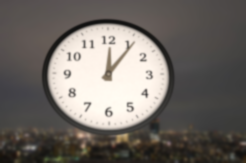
12:06
